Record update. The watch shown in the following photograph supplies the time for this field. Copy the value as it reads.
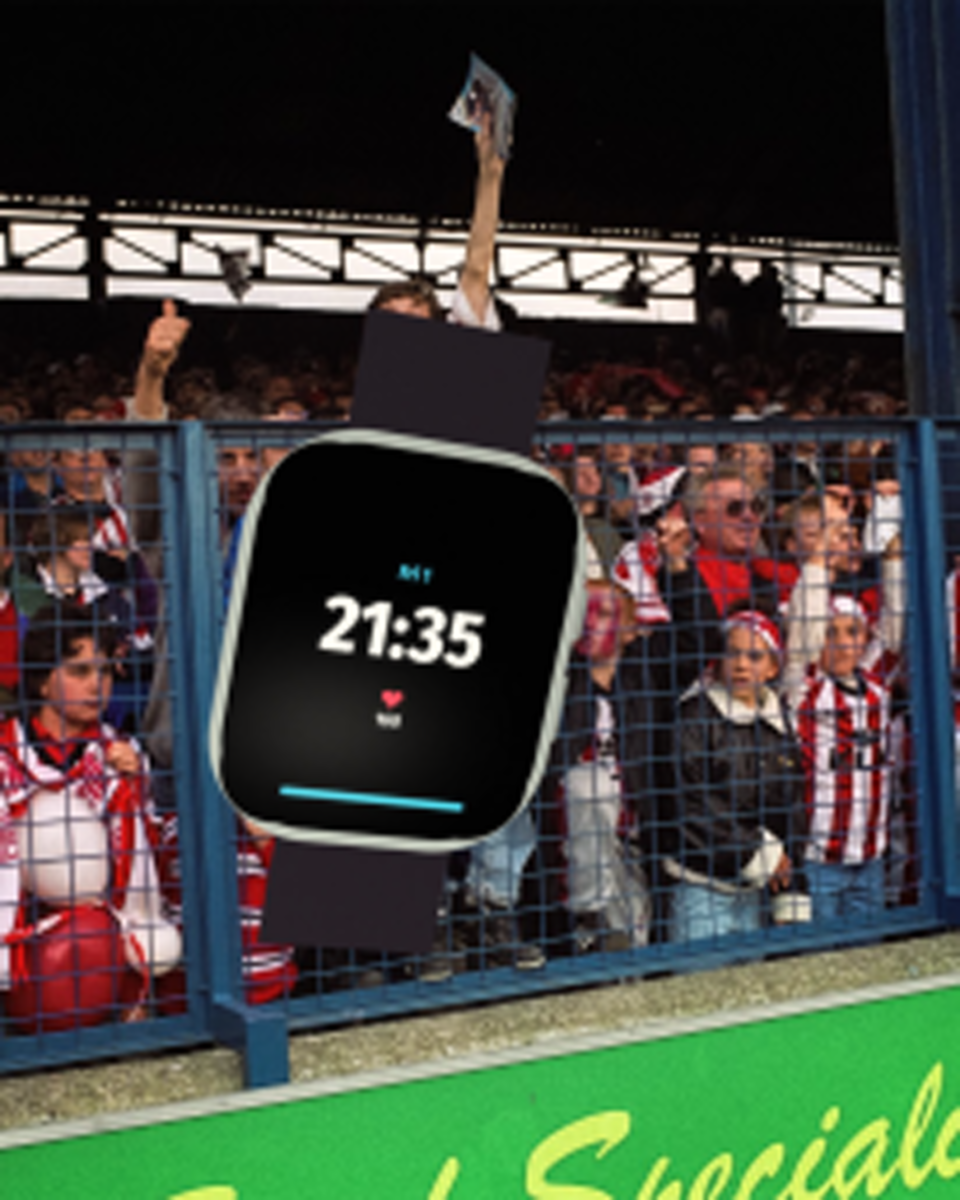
21:35
